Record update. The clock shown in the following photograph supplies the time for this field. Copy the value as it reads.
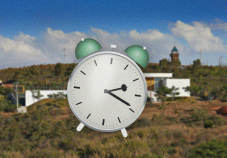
2:19
